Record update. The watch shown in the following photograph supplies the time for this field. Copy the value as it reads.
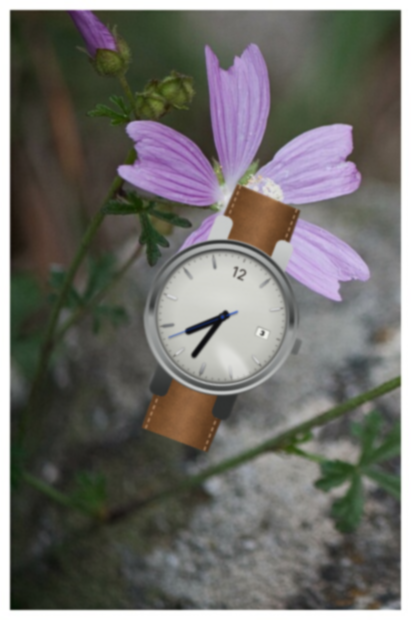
7:32:38
